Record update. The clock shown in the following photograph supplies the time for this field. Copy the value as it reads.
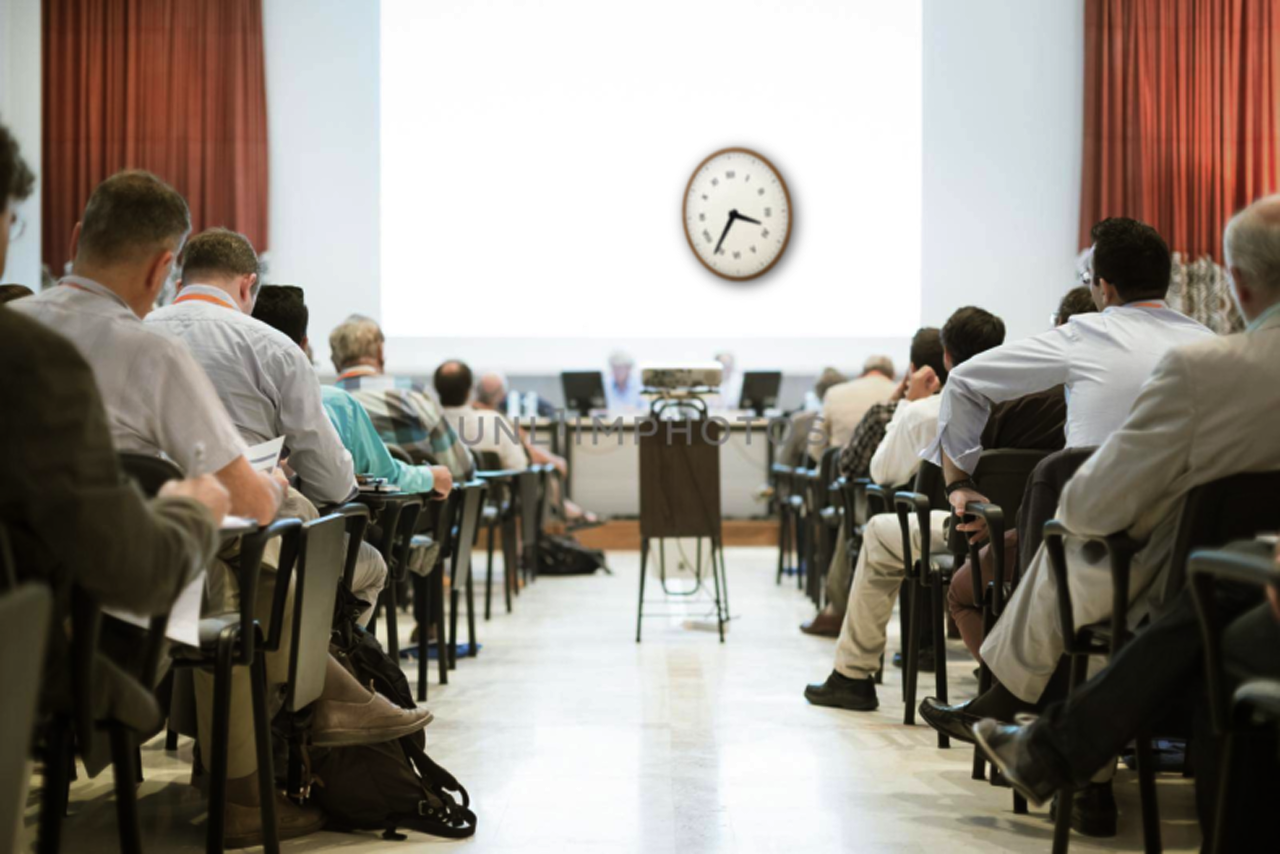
3:36
